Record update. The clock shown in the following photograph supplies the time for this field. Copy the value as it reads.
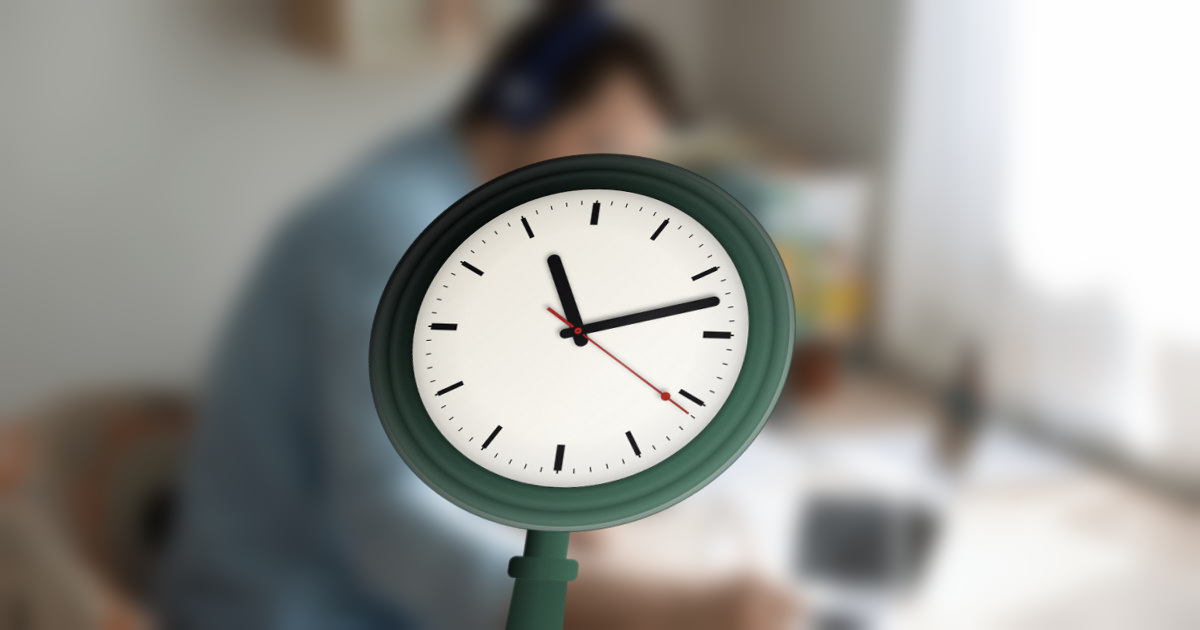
11:12:21
